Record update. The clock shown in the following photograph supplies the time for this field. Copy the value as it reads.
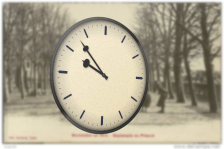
9:53
